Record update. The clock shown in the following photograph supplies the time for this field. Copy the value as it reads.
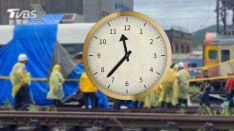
11:37
